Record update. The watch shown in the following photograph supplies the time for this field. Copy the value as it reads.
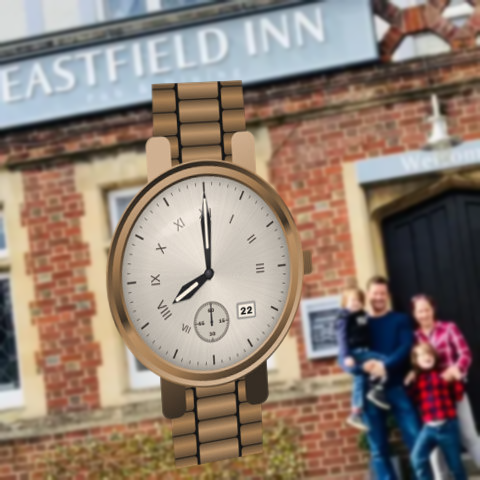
8:00
